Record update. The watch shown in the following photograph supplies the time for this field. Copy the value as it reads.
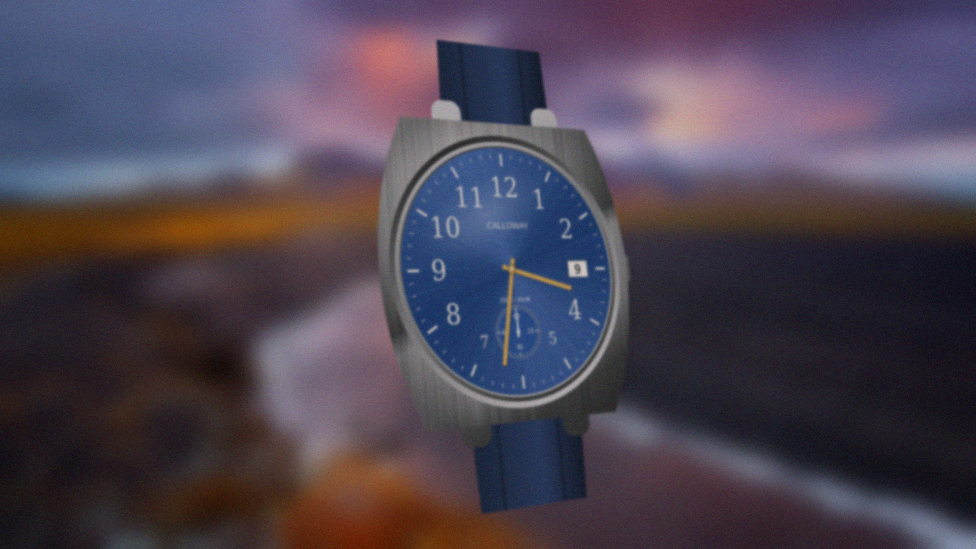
3:32
